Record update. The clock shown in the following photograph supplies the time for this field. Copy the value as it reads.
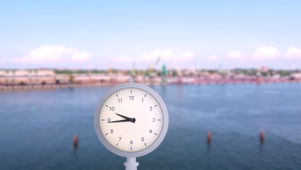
9:44
